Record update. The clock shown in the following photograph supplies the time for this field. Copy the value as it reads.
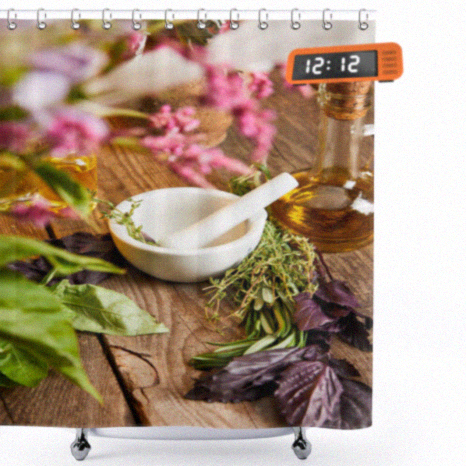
12:12
